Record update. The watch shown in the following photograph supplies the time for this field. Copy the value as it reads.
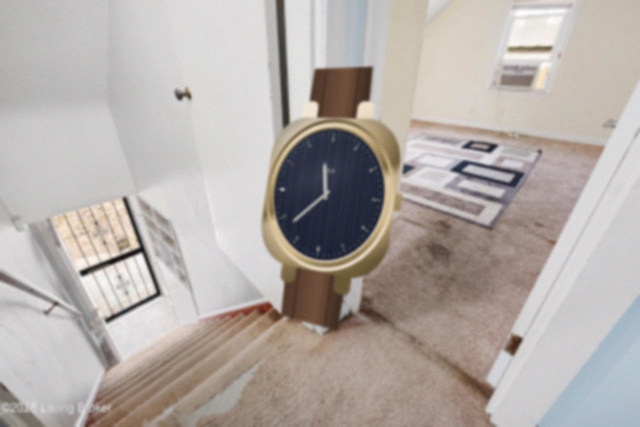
11:38
